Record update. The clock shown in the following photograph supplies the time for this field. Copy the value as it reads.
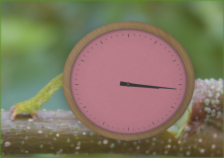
3:16
